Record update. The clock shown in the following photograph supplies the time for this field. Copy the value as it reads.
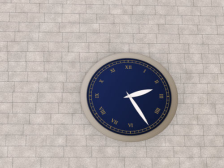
2:25
